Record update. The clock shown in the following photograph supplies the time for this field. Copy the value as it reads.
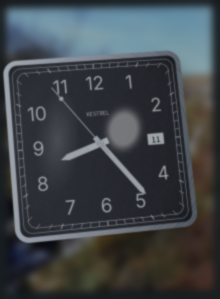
8:23:54
